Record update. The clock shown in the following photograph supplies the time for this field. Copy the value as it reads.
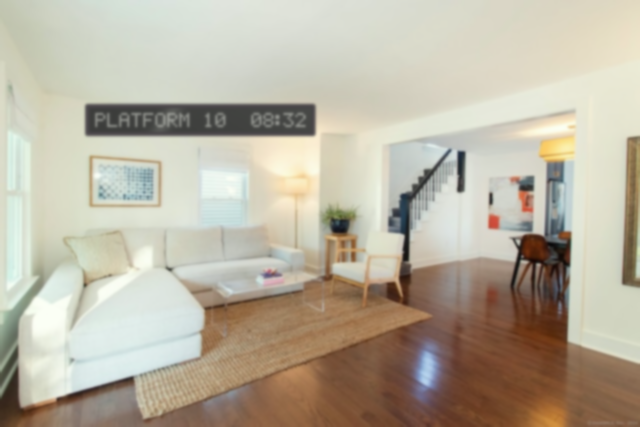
8:32
